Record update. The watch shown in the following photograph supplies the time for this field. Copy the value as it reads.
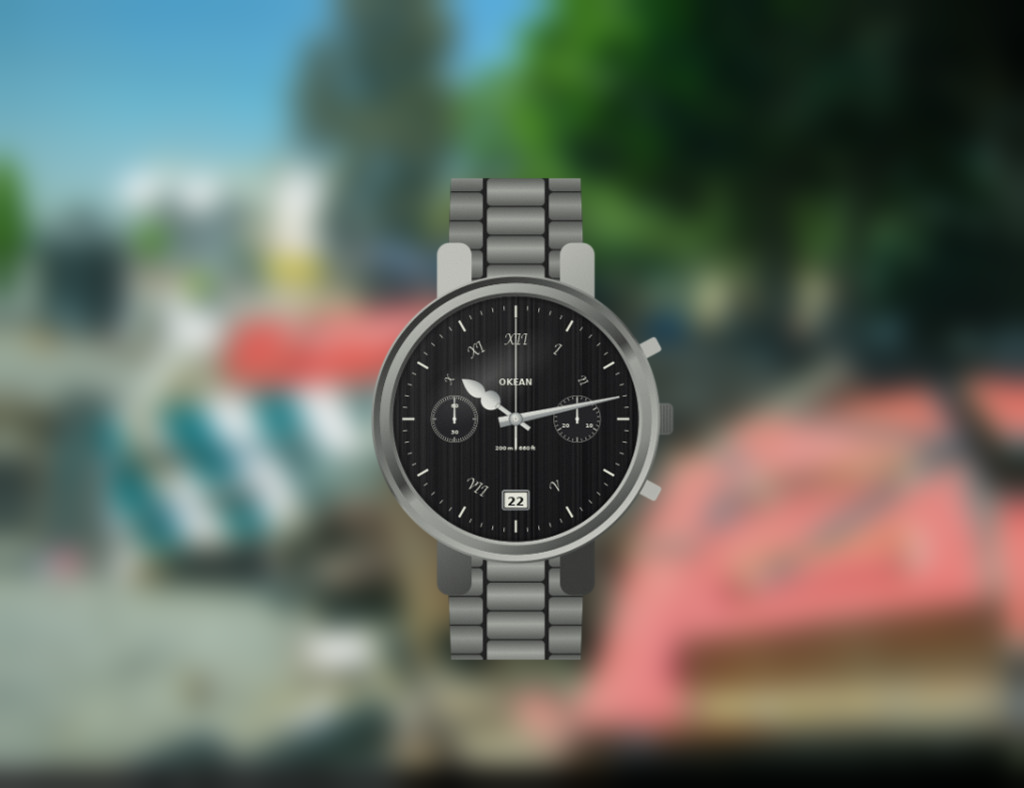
10:13
